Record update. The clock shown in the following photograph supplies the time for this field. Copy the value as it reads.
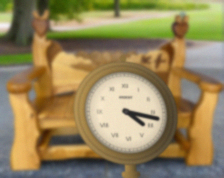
4:17
